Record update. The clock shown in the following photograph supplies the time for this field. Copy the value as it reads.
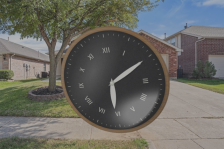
6:10
